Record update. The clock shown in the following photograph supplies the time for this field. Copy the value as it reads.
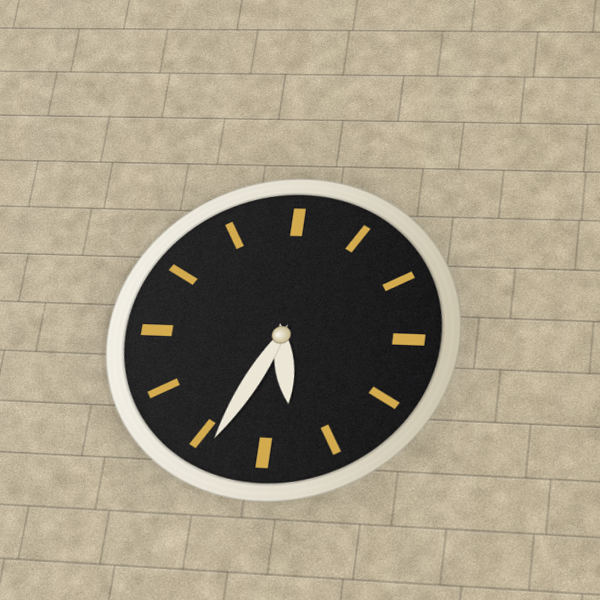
5:34
